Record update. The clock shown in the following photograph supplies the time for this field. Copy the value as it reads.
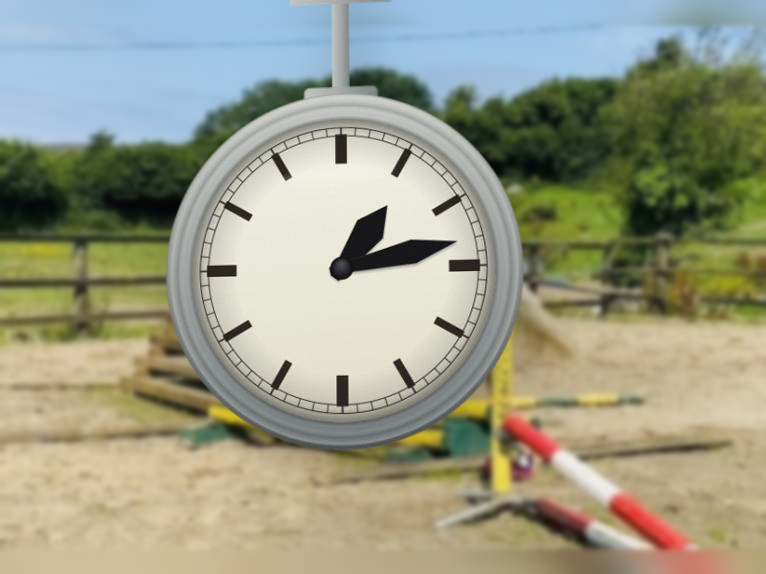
1:13
